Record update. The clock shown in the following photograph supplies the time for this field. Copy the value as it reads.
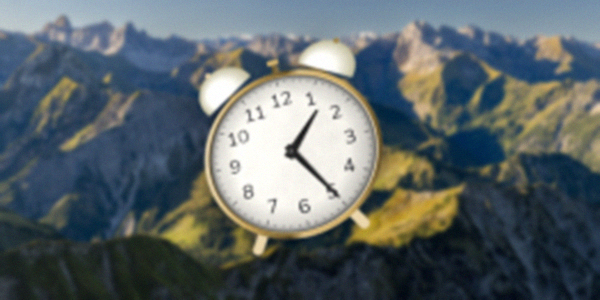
1:25
